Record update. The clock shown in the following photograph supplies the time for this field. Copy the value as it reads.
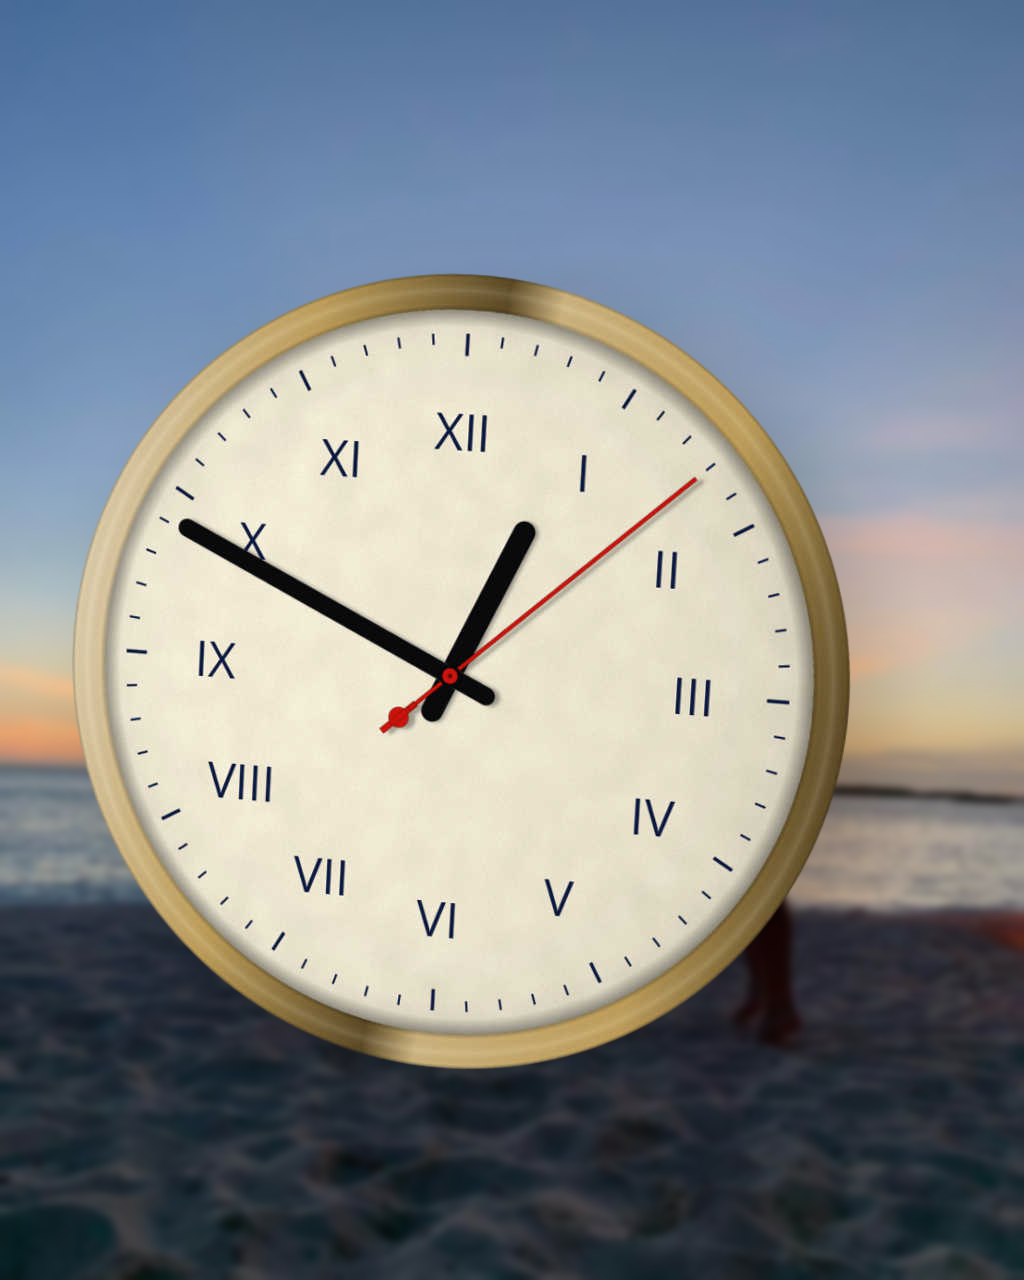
12:49:08
